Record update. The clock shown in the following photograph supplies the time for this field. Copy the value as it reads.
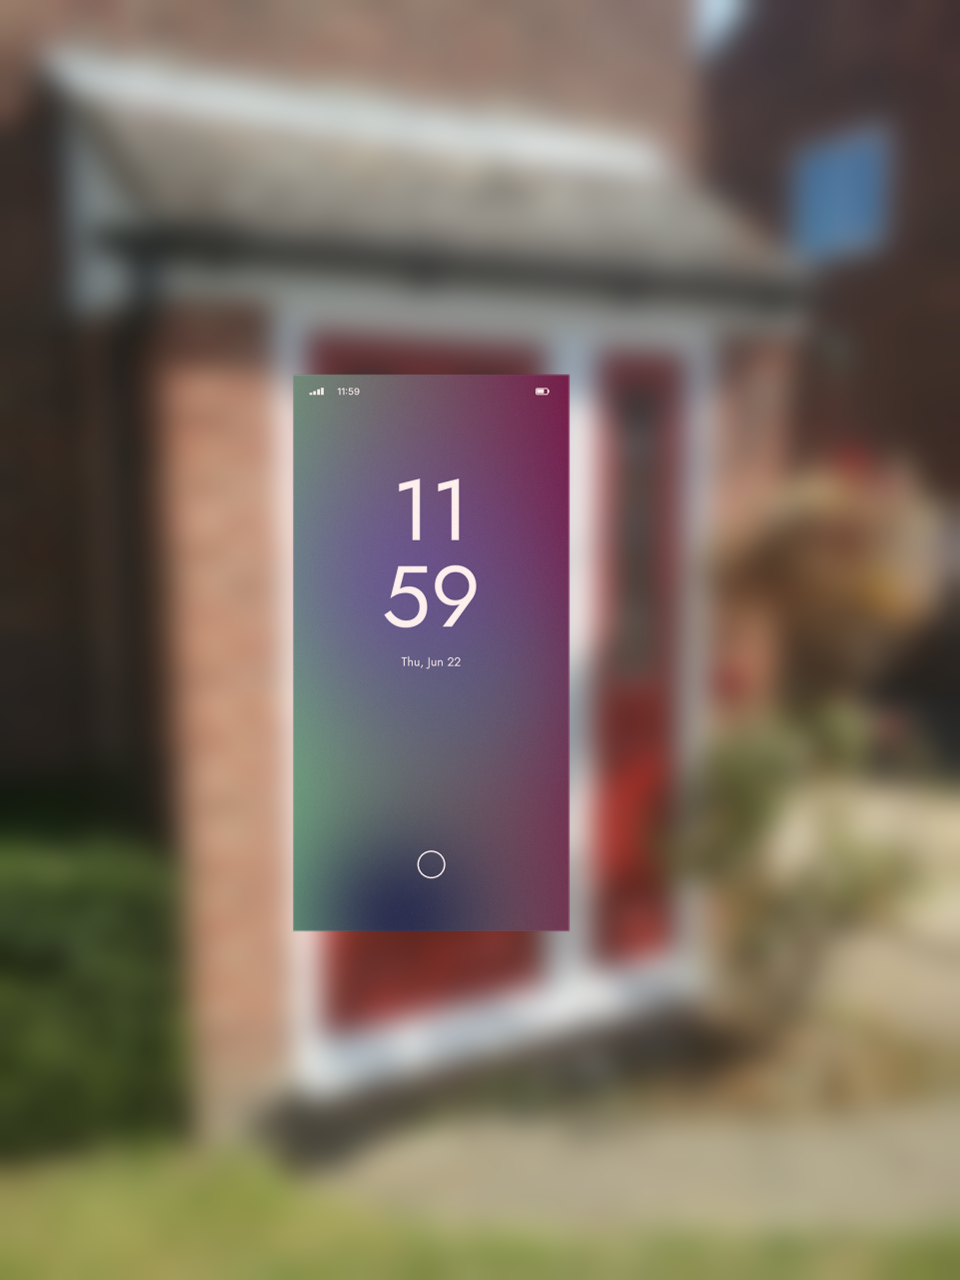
11:59
